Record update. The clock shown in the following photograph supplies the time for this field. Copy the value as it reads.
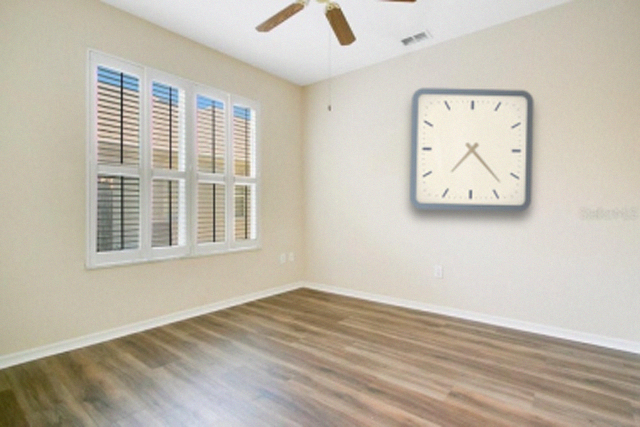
7:23
